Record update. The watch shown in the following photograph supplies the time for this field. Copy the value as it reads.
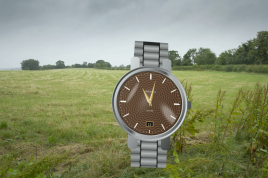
11:02
